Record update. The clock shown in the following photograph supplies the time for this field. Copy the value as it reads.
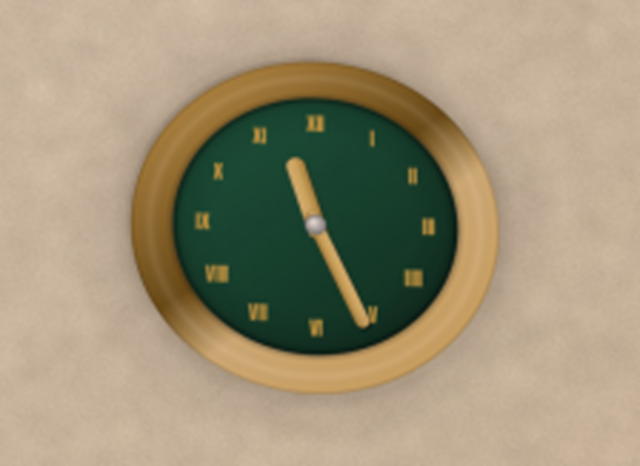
11:26
